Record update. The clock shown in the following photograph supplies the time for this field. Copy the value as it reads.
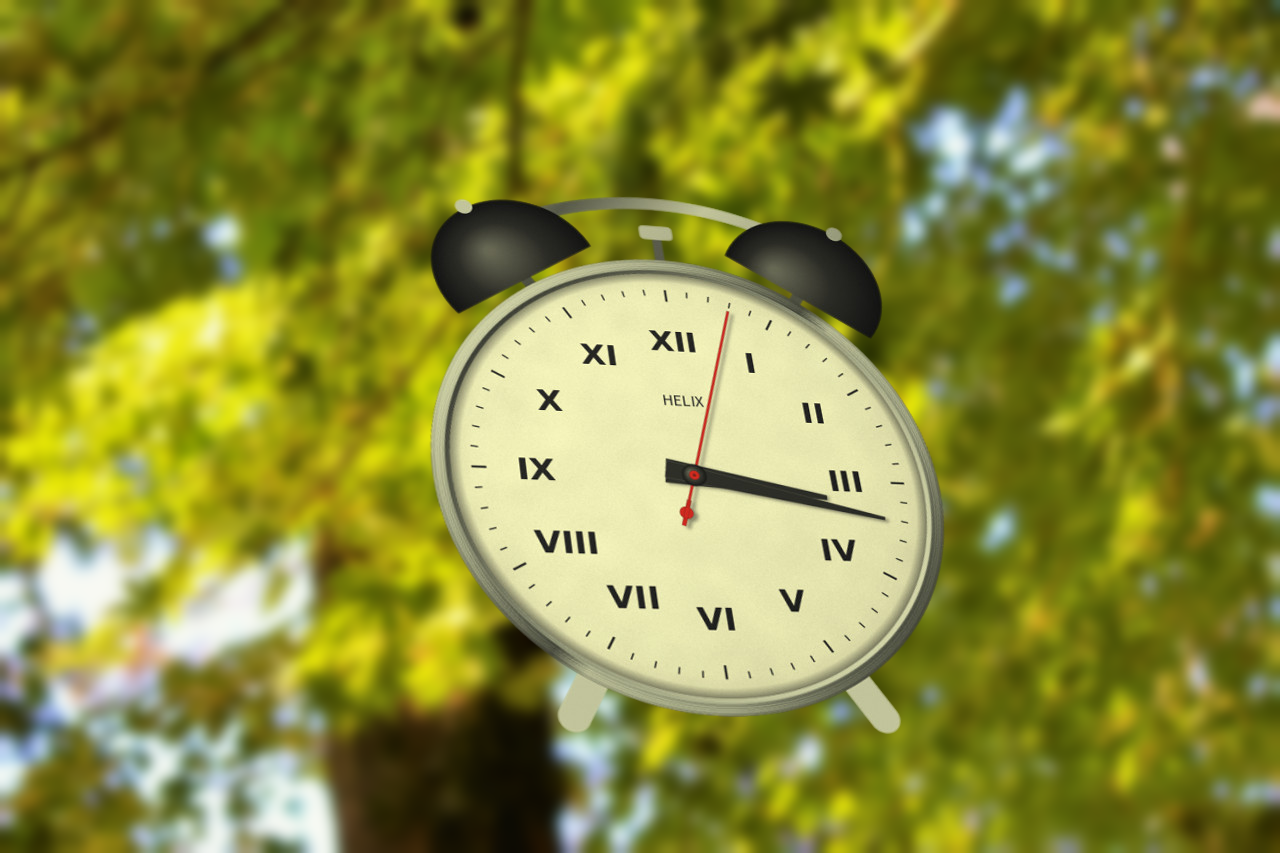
3:17:03
